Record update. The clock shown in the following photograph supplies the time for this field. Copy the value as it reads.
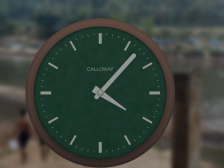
4:07
